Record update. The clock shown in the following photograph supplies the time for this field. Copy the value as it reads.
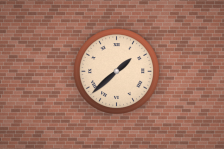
1:38
